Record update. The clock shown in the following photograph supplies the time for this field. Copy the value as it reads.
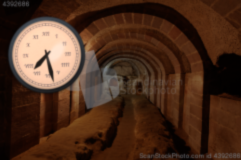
7:28
